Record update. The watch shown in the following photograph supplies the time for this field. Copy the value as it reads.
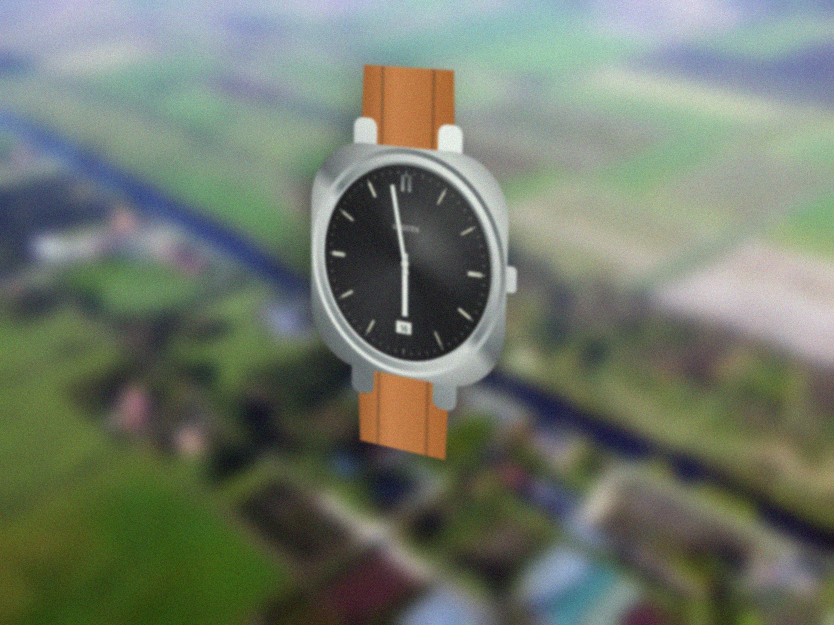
5:58
